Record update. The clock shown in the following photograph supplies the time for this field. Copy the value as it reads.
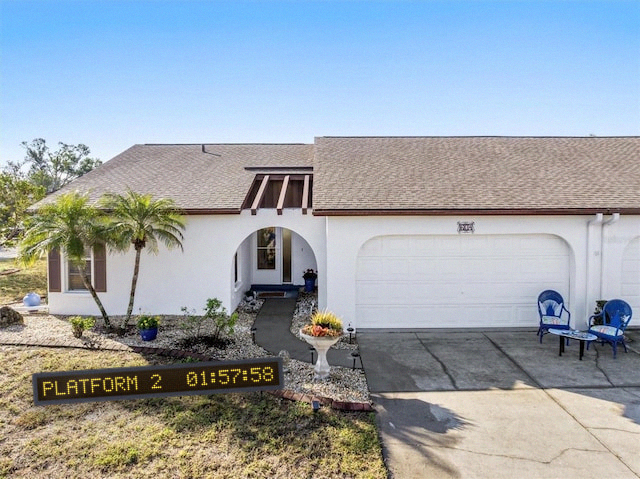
1:57:58
